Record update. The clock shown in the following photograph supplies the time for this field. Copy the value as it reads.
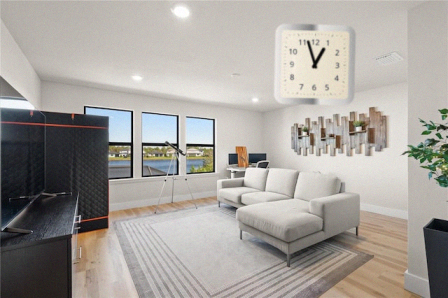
12:57
